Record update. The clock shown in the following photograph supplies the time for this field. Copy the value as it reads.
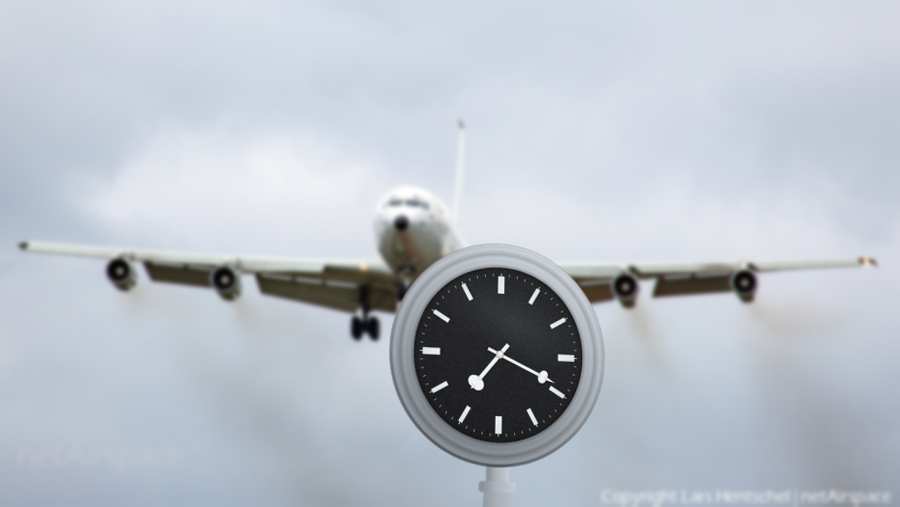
7:19
